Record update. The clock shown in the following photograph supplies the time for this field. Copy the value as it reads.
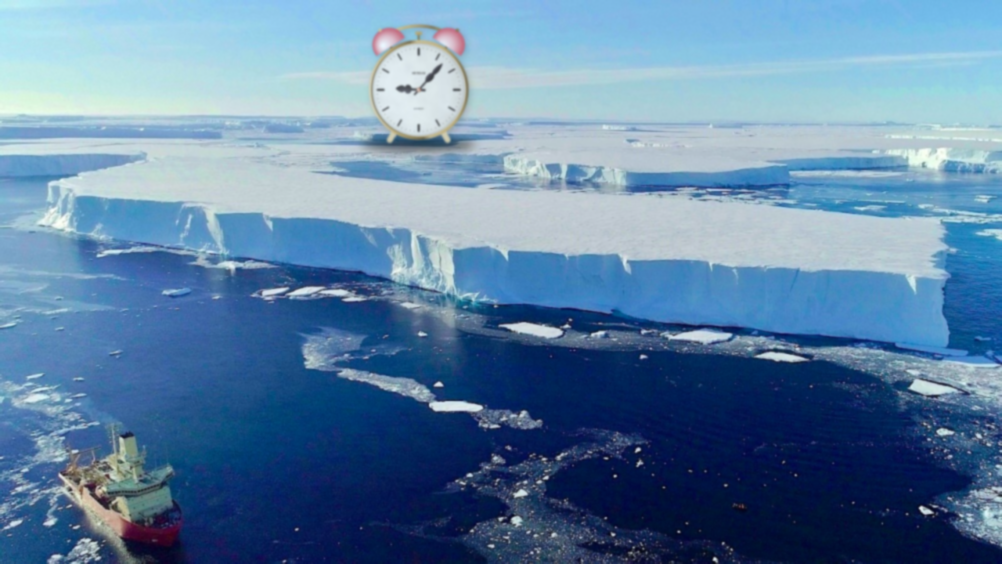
9:07
